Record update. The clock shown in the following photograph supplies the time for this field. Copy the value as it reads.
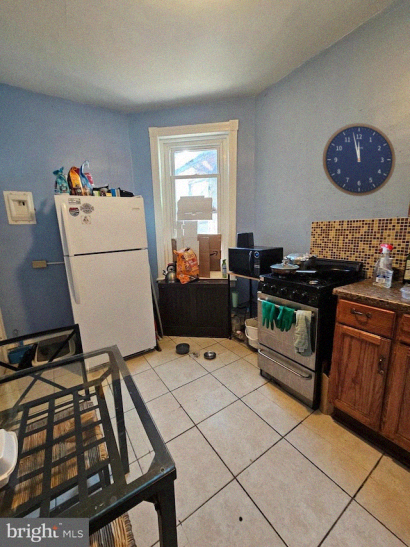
11:58
